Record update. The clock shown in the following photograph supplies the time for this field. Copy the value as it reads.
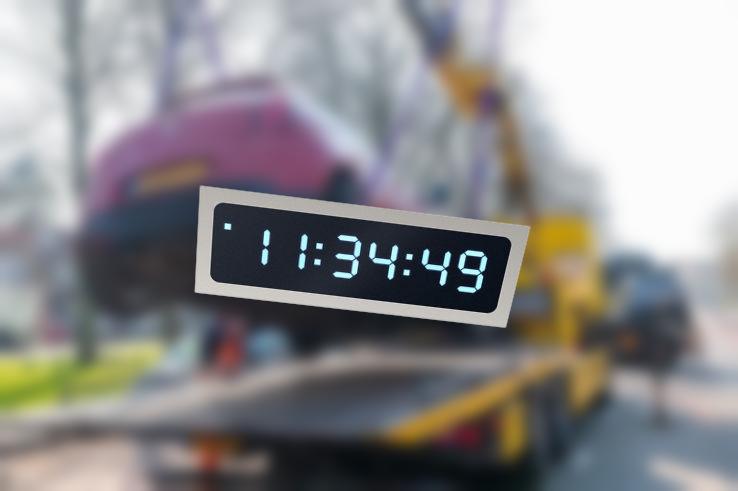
11:34:49
